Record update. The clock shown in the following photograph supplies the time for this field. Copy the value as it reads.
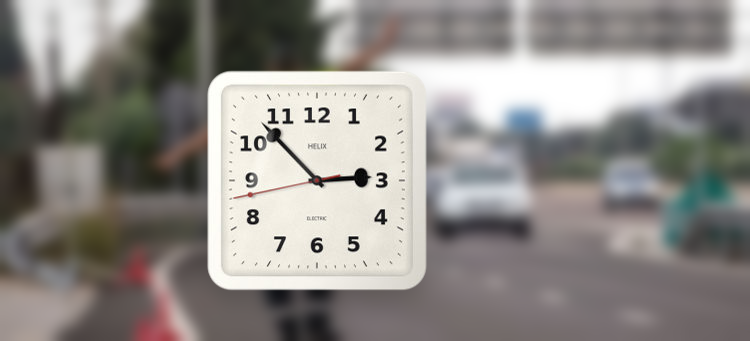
2:52:43
